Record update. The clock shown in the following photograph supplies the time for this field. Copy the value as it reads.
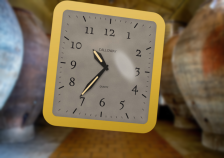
10:36
